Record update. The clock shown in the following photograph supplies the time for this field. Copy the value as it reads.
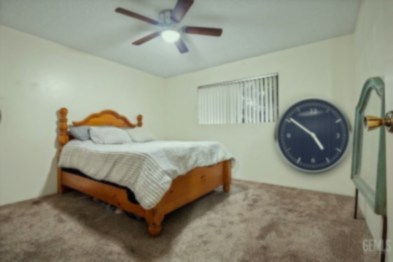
4:51
